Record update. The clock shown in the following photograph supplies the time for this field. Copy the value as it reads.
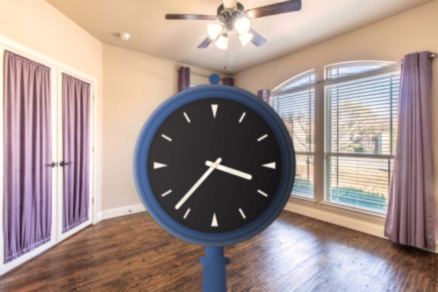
3:37
